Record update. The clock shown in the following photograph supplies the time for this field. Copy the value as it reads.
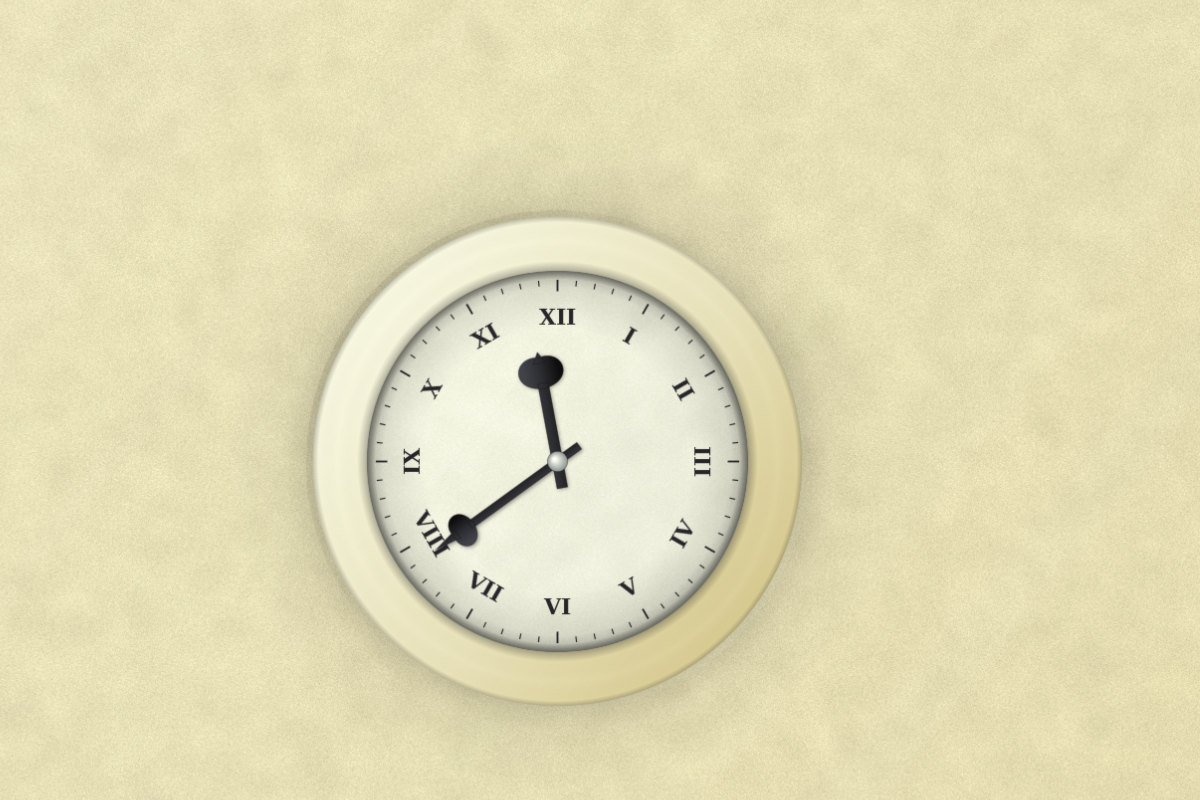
11:39
